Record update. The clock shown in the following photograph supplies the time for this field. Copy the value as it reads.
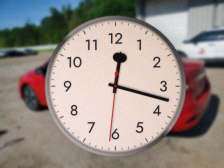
12:17:31
